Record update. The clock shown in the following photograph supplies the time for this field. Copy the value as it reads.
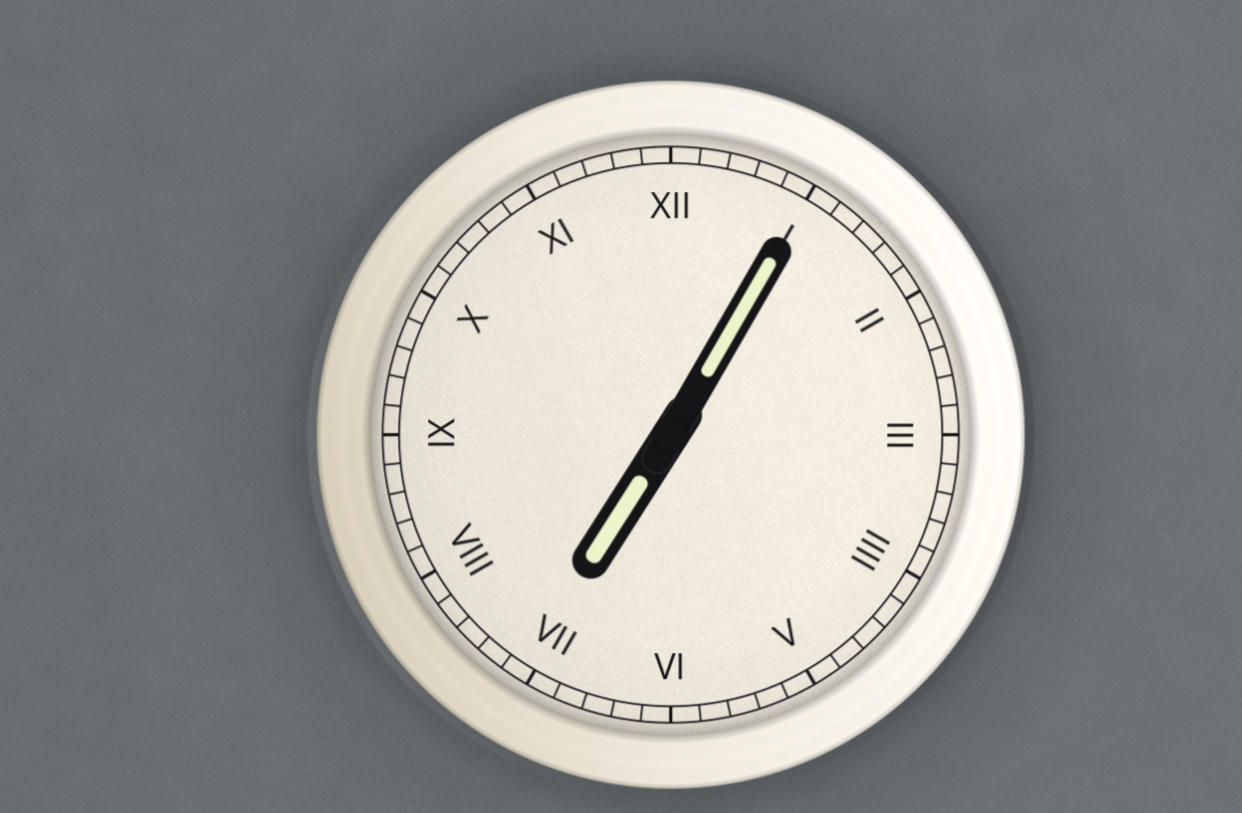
7:05
